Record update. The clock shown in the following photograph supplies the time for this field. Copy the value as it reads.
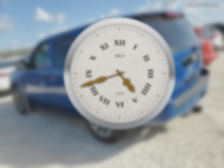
4:42
